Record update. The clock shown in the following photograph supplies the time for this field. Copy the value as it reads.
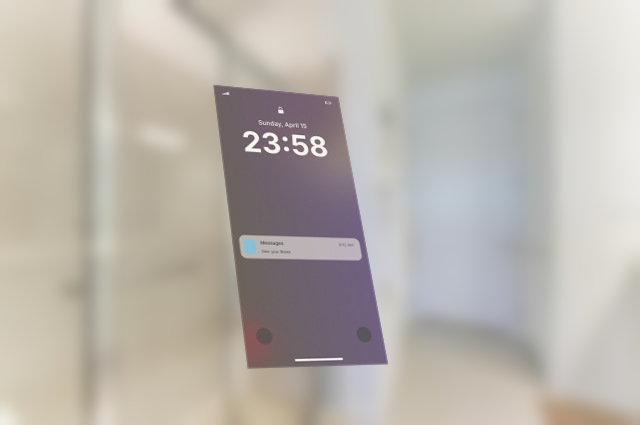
23:58
